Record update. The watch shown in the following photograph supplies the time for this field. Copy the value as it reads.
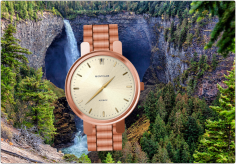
1:38
